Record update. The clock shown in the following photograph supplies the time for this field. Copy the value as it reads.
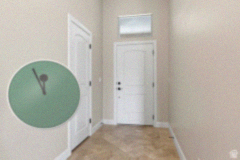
11:56
